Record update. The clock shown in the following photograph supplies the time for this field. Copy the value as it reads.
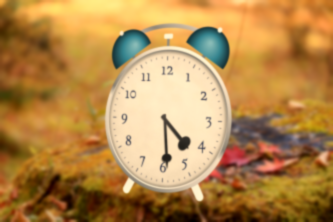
4:29
